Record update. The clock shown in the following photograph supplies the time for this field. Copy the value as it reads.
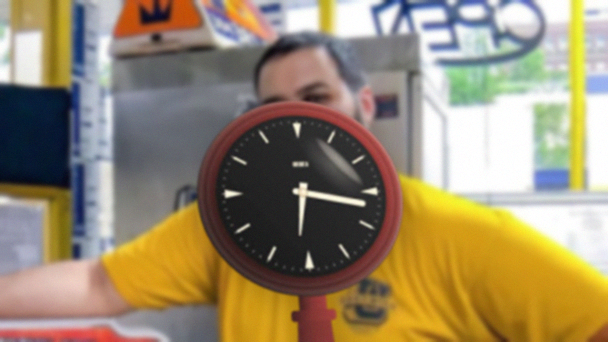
6:17
